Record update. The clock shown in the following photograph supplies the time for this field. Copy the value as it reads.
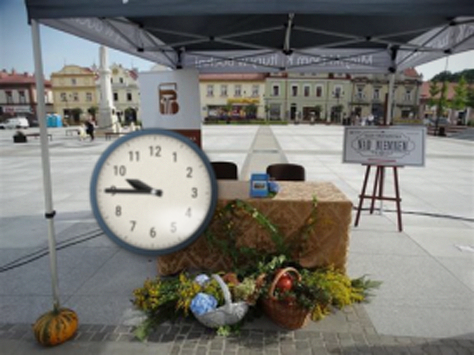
9:45
